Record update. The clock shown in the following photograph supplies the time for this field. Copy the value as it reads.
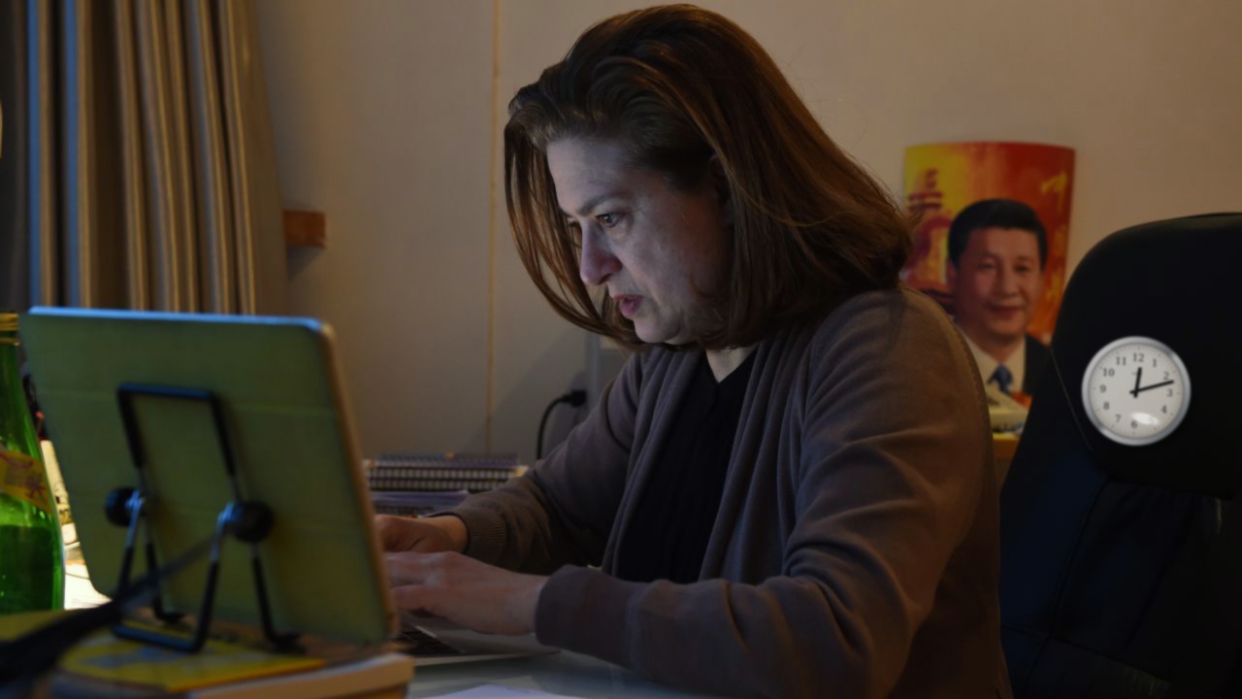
12:12
